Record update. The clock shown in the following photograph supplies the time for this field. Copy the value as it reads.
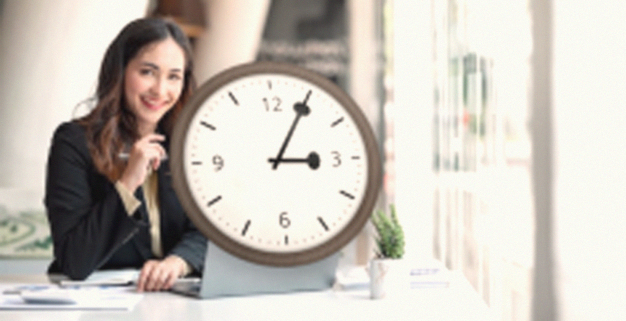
3:05
